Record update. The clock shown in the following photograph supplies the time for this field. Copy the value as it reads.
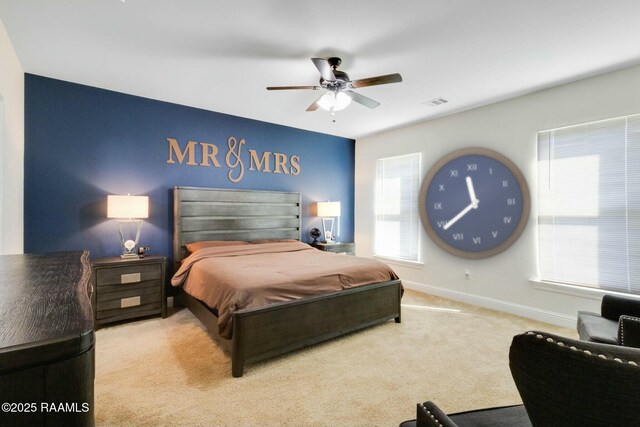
11:39
